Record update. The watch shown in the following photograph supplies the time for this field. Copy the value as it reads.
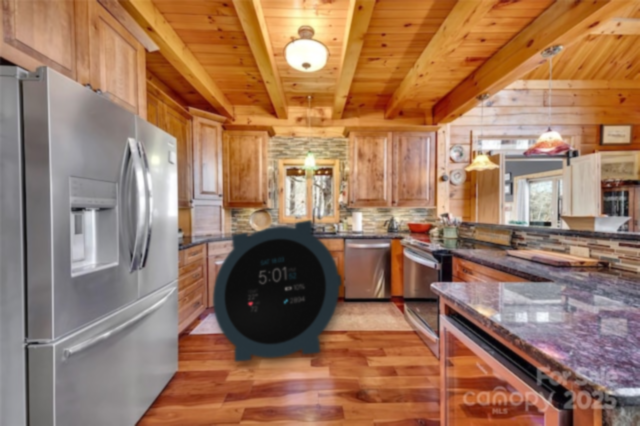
5:01
